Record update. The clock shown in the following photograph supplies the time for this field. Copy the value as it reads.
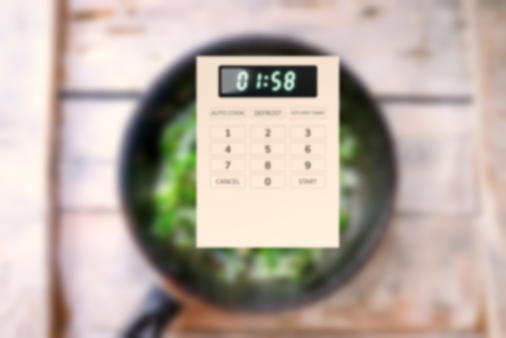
1:58
